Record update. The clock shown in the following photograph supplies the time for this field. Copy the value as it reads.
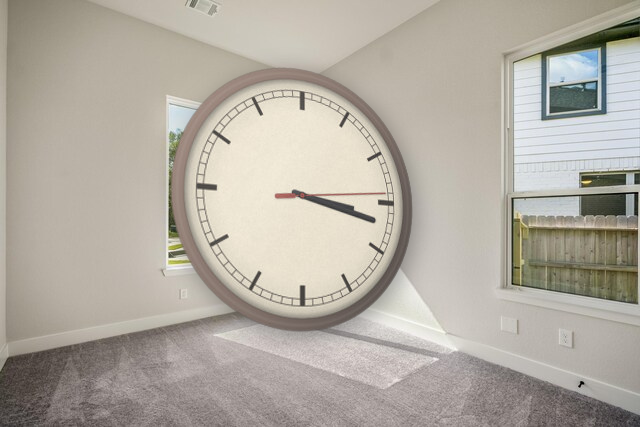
3:17:14
